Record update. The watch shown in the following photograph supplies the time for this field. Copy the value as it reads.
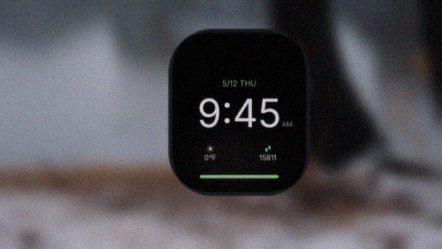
9:45
